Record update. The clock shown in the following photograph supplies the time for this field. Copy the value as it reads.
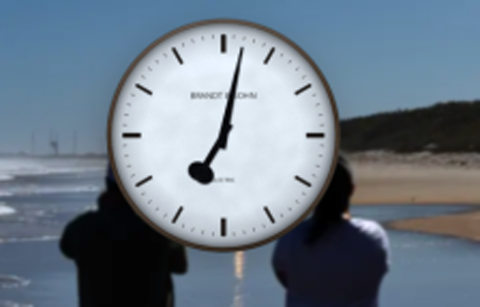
7:02
